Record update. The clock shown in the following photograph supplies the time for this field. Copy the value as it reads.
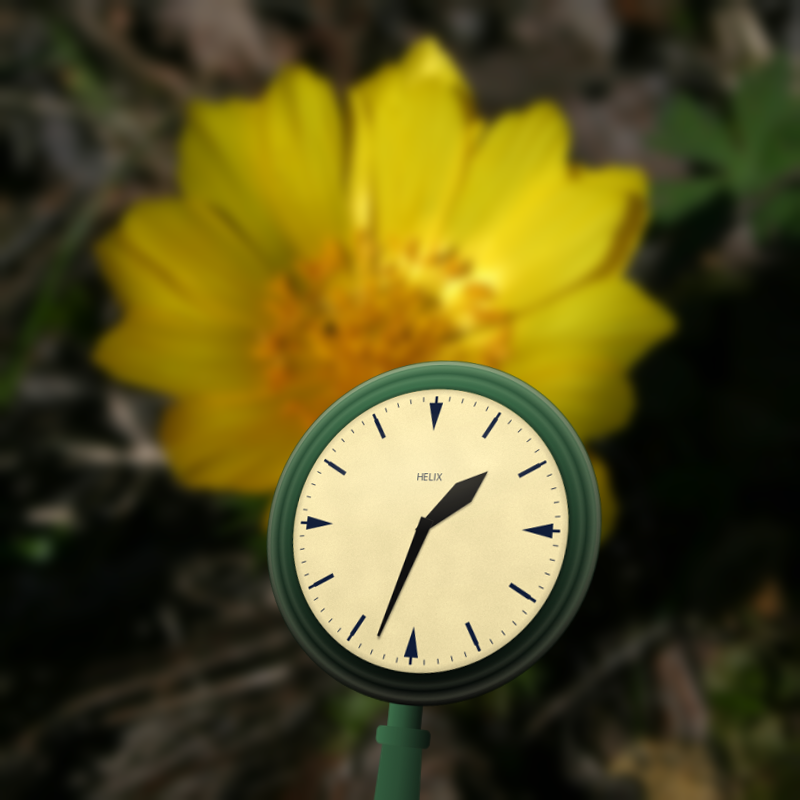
1:33
